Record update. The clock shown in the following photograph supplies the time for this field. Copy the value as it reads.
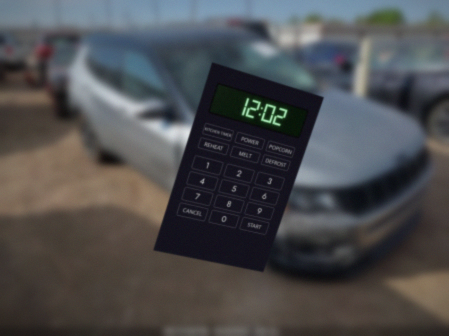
12:02
